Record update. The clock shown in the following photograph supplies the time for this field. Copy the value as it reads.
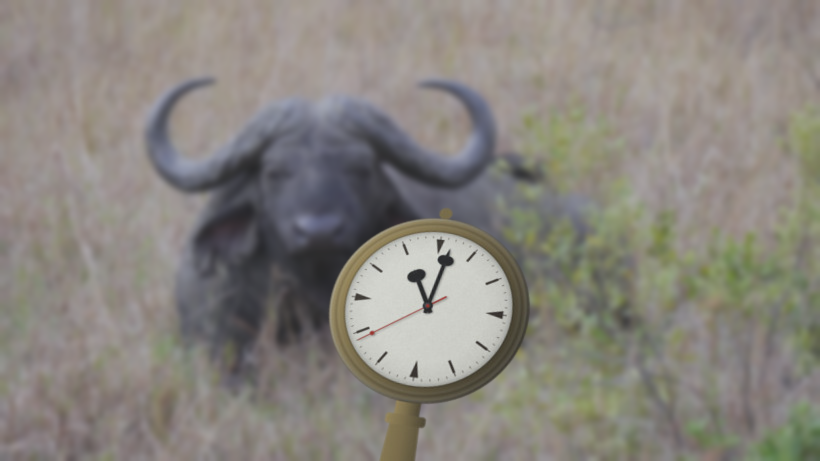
11:01:39
